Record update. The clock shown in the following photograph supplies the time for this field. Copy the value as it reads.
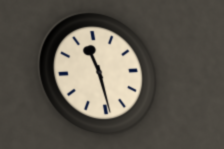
11:29
